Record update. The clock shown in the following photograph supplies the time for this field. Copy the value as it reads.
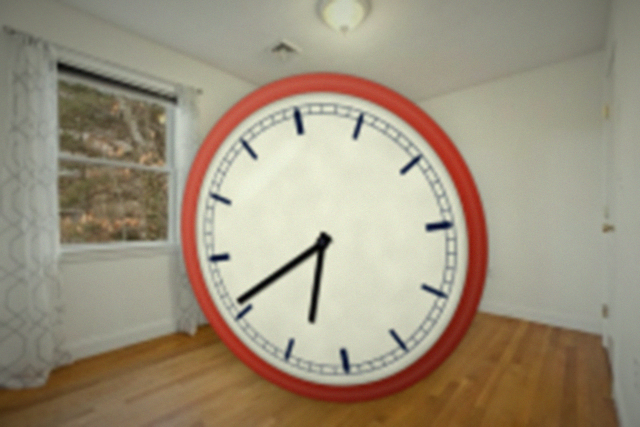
6:41
